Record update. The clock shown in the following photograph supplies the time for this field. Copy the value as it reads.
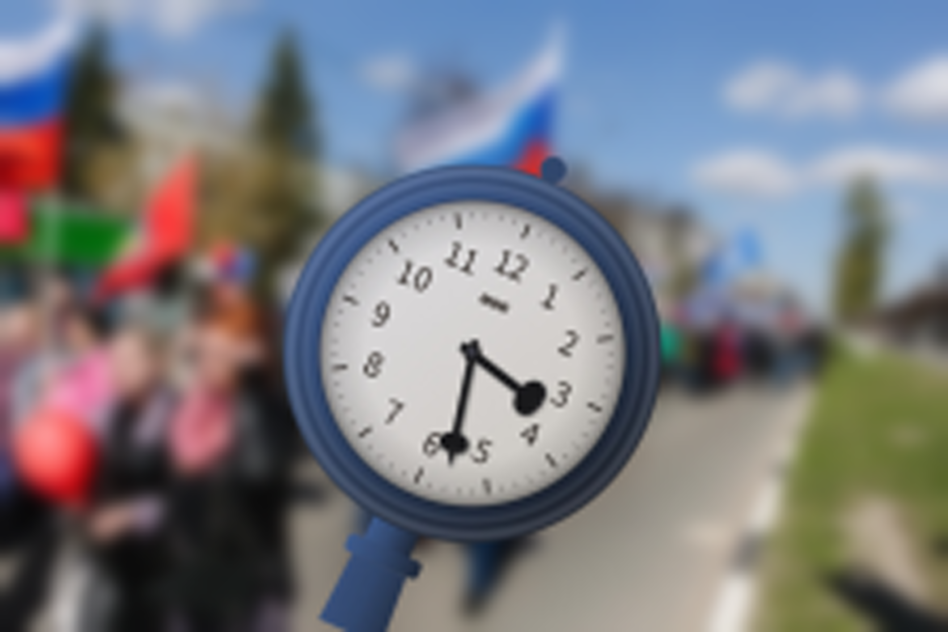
3:28
